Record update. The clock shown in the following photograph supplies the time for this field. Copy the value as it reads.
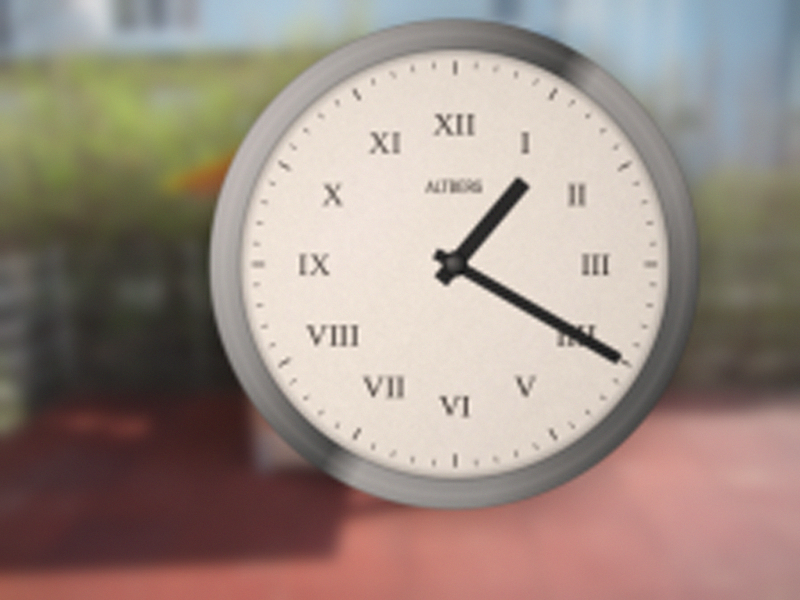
1:20
